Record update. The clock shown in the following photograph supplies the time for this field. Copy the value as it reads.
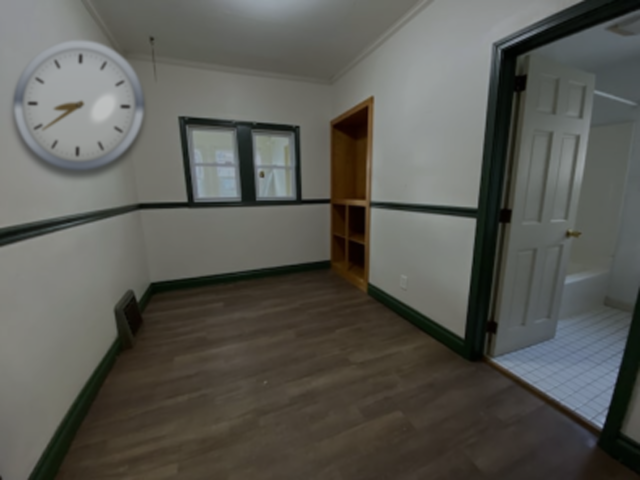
8:39
